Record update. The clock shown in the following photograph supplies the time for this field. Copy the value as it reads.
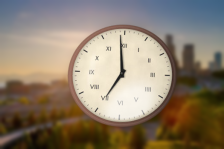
6:59
